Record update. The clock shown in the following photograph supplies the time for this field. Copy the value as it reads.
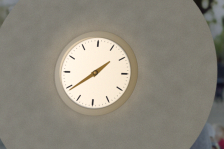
1:39
